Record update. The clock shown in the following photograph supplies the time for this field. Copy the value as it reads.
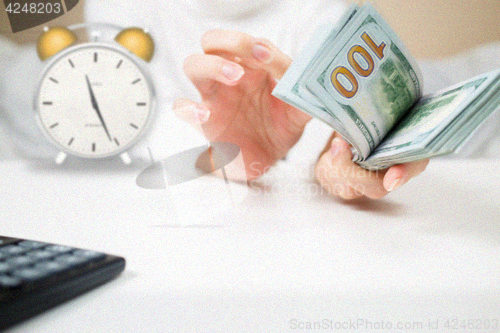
11:26
